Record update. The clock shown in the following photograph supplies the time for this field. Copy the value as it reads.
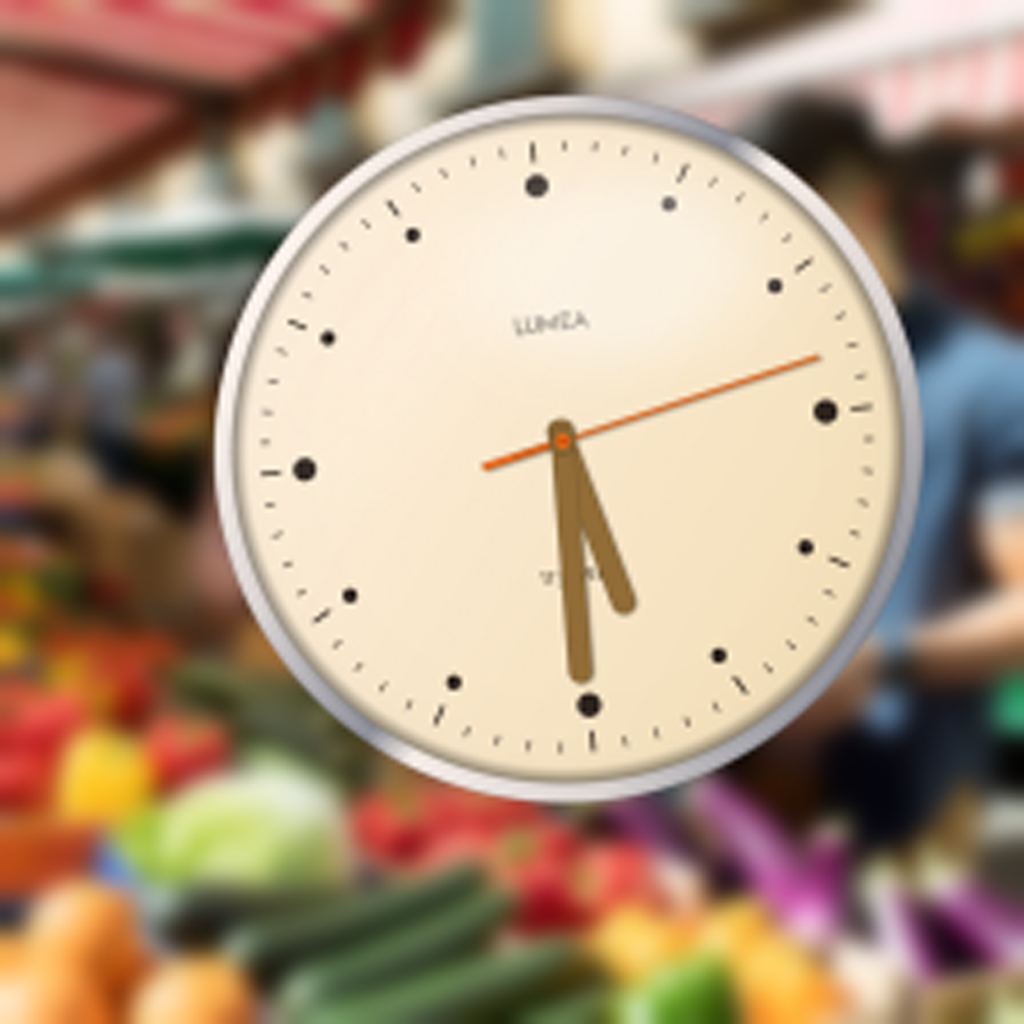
5:30:13
